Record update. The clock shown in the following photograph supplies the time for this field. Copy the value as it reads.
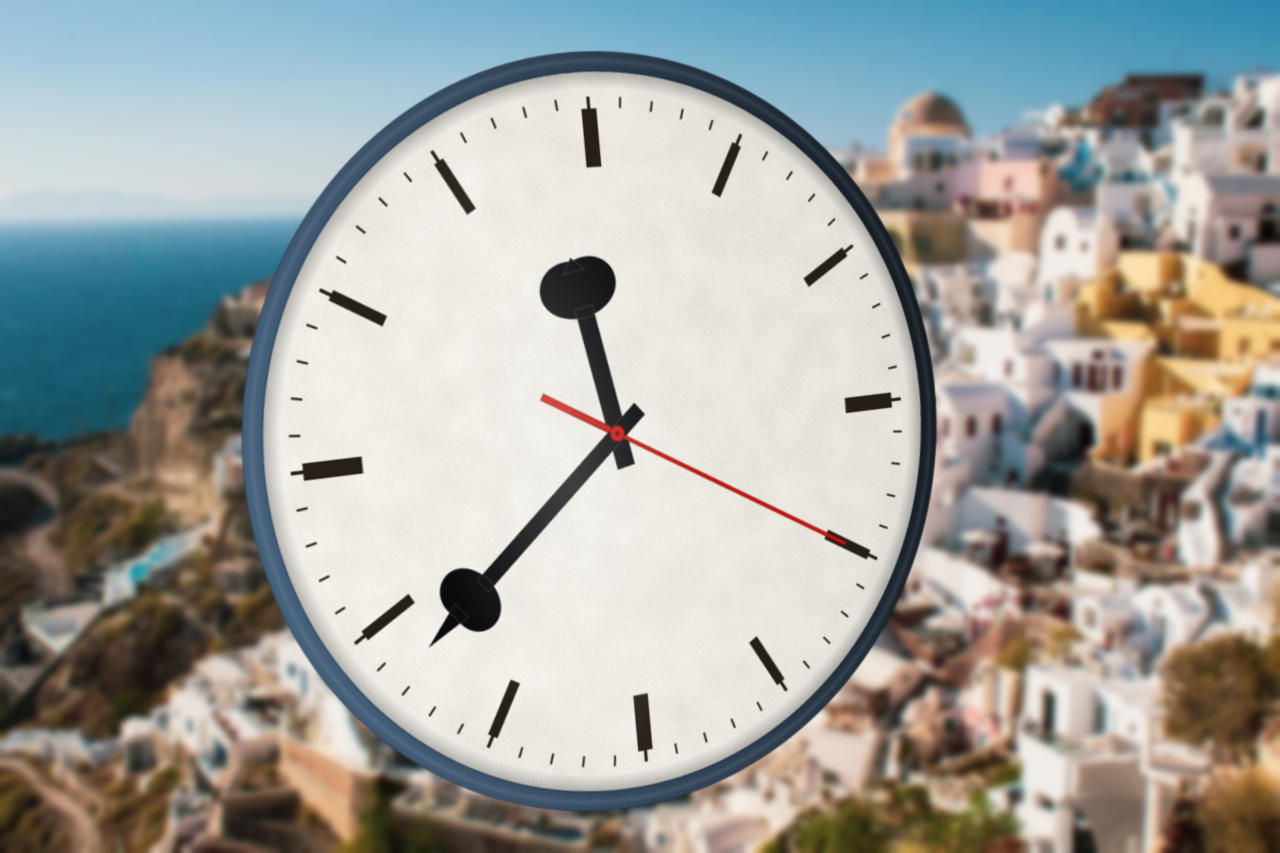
11:38:20
